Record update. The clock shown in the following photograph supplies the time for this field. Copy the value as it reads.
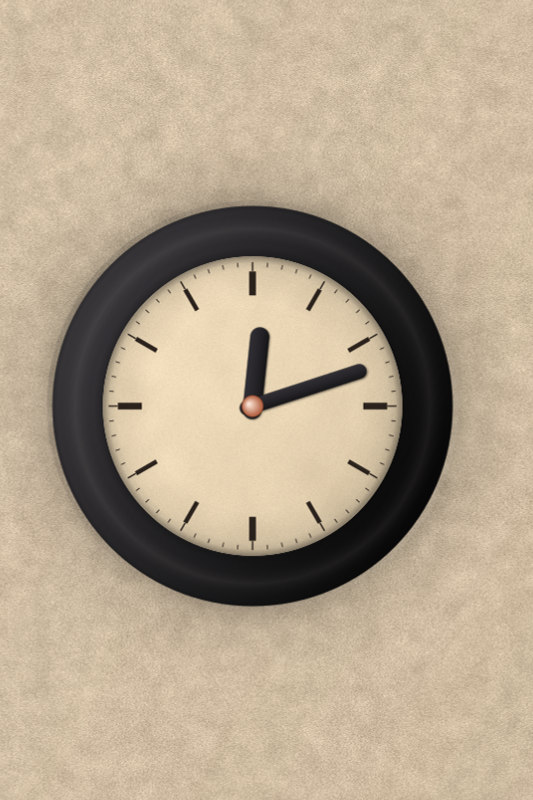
12:12
